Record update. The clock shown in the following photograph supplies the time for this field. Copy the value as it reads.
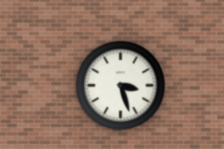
3:27
